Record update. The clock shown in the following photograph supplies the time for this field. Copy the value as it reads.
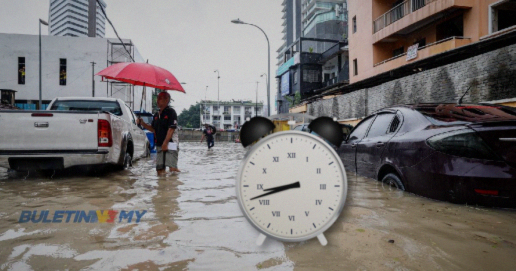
8:42
